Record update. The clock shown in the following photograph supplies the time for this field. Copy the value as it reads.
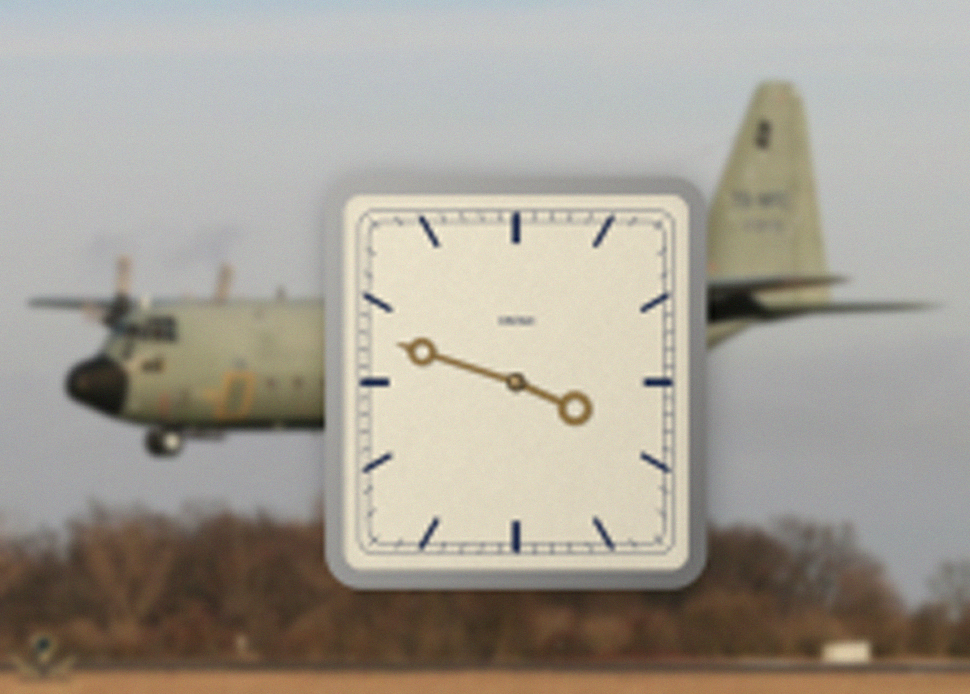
3:48
